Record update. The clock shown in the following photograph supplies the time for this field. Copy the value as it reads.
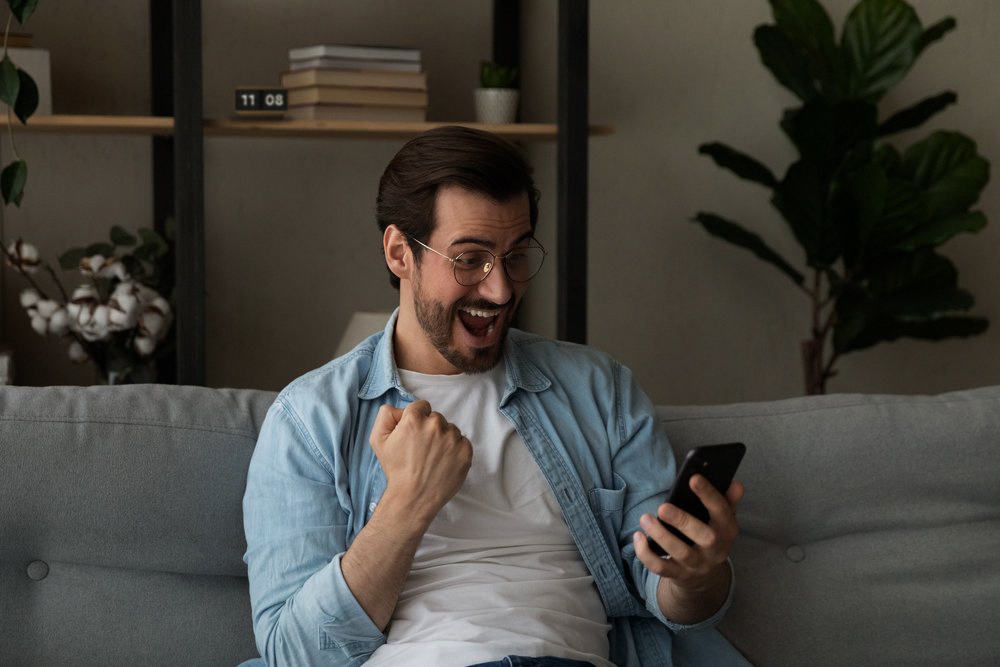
11:08
